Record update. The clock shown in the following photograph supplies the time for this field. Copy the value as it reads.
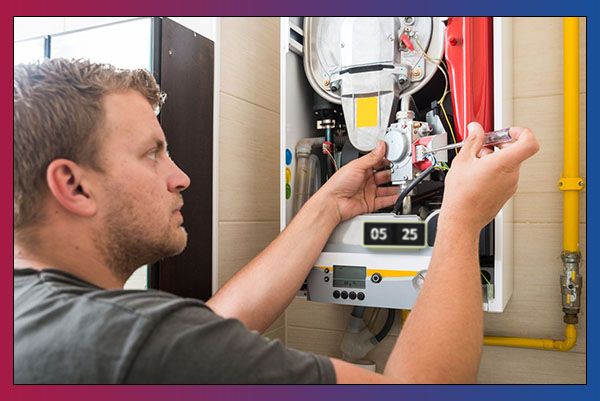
5:25
